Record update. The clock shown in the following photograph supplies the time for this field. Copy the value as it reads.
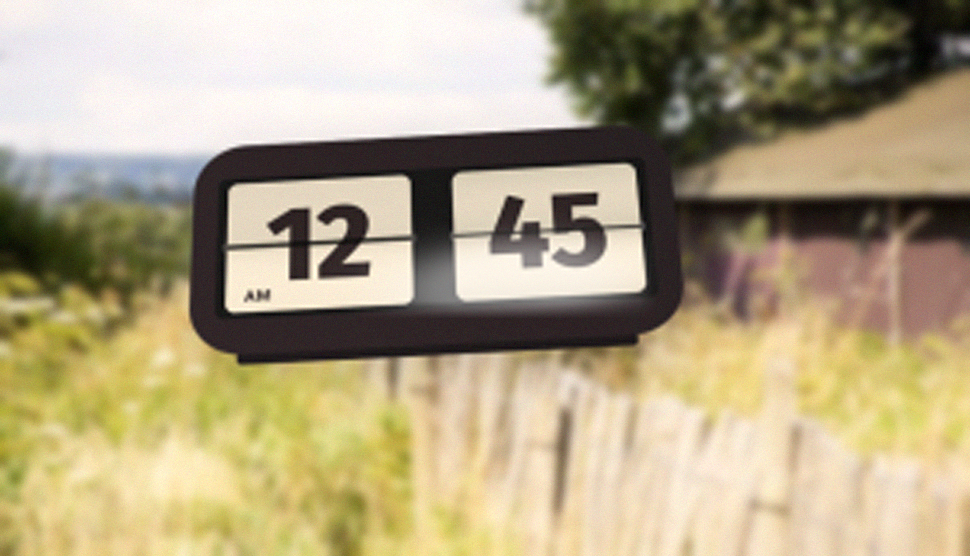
12:45
